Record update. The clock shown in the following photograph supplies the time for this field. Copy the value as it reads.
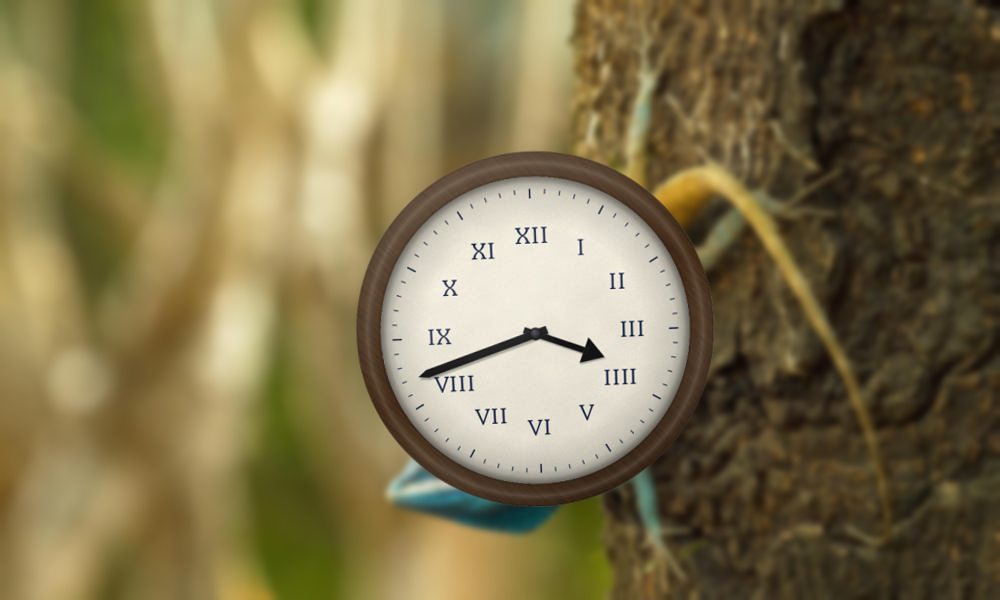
3:42
